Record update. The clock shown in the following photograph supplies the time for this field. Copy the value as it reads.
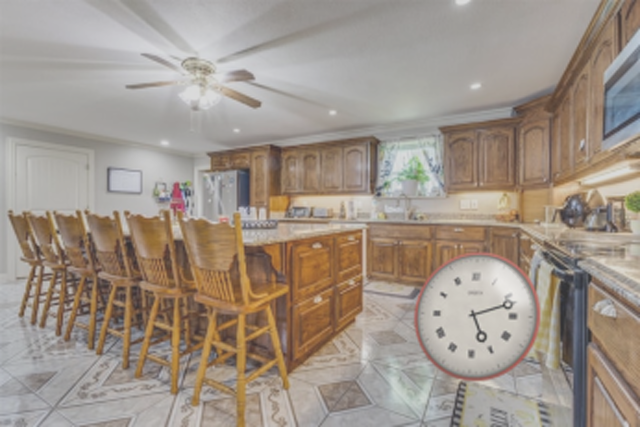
5:12
